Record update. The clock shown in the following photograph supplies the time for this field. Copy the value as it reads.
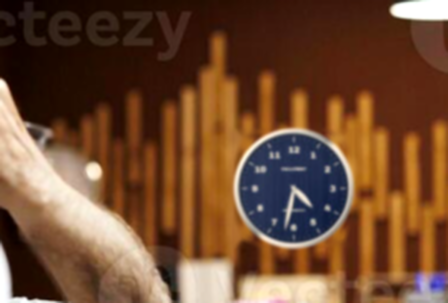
4:32
